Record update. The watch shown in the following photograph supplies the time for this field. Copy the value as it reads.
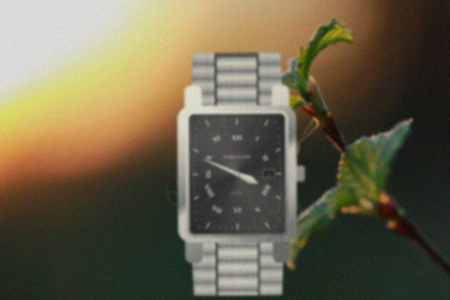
3:49
